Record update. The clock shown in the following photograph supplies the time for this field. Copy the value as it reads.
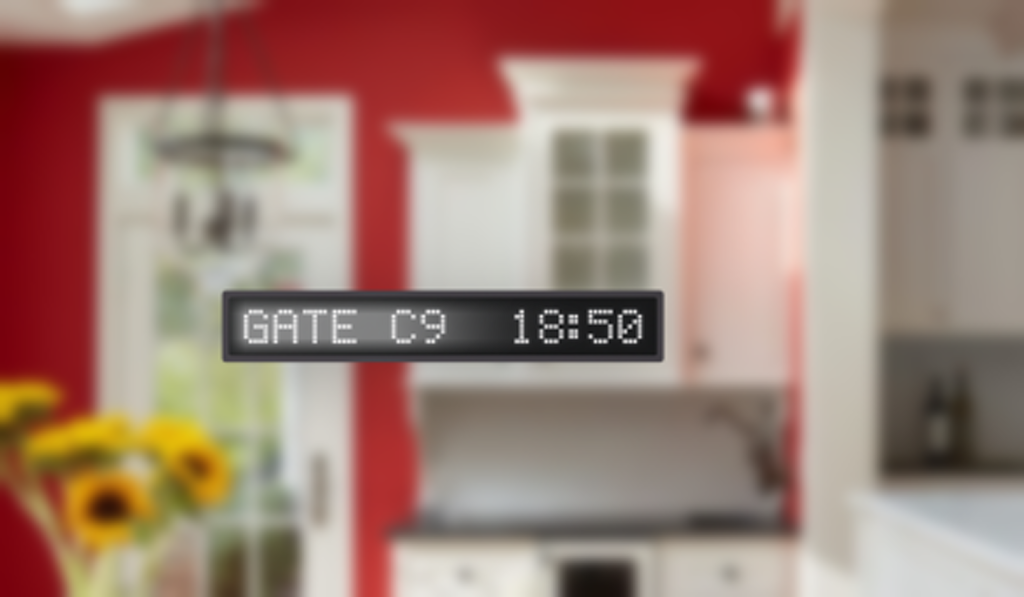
18:50
